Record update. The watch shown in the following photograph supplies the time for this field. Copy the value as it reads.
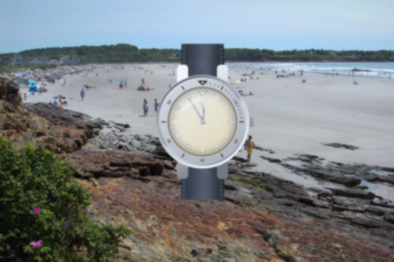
11:55
